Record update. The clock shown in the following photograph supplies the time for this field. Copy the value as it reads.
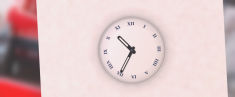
10:35
